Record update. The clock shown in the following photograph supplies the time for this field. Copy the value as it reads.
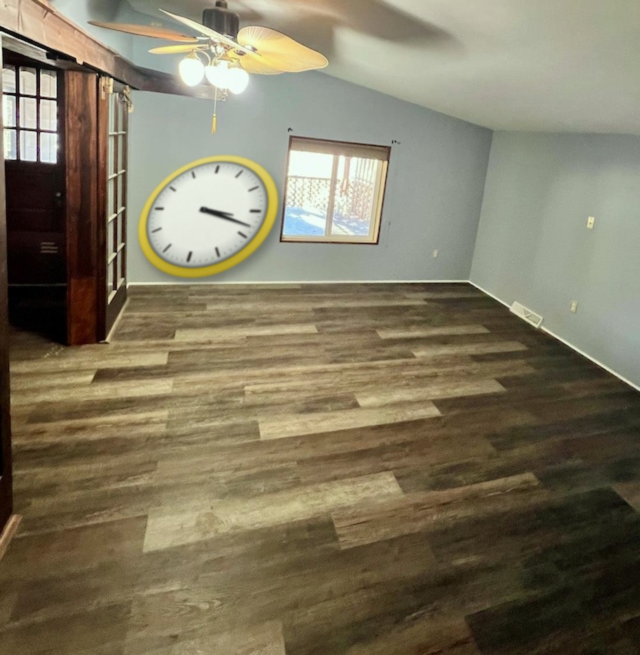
3:18
